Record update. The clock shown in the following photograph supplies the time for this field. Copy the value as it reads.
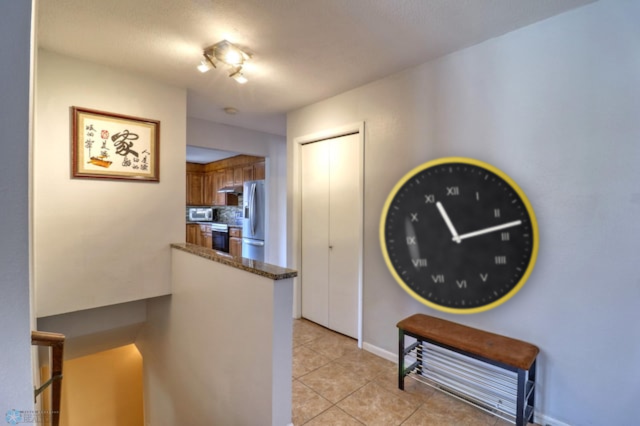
11:13
